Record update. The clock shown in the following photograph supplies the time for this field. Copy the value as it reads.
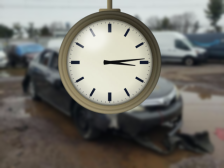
3:14
